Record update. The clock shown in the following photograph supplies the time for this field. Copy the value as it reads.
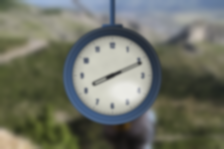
8:11
